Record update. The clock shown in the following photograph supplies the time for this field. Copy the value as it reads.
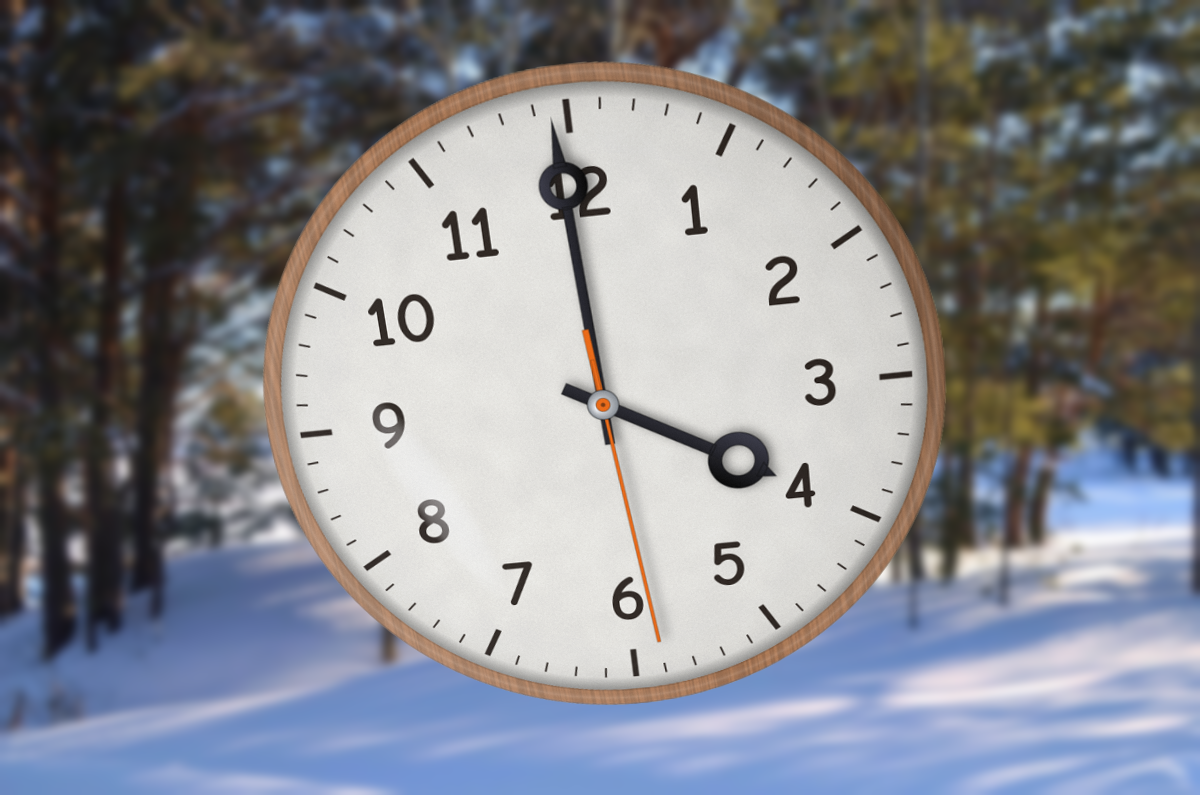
3:59:29
